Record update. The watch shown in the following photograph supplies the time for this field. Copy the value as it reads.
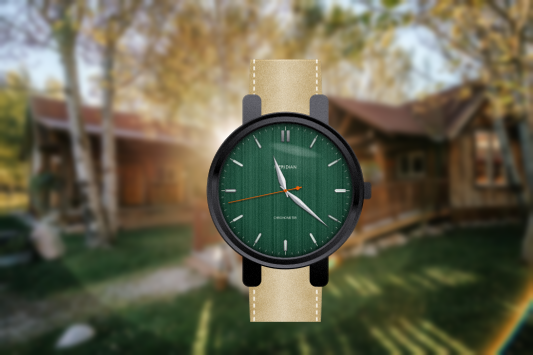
11:21:43
